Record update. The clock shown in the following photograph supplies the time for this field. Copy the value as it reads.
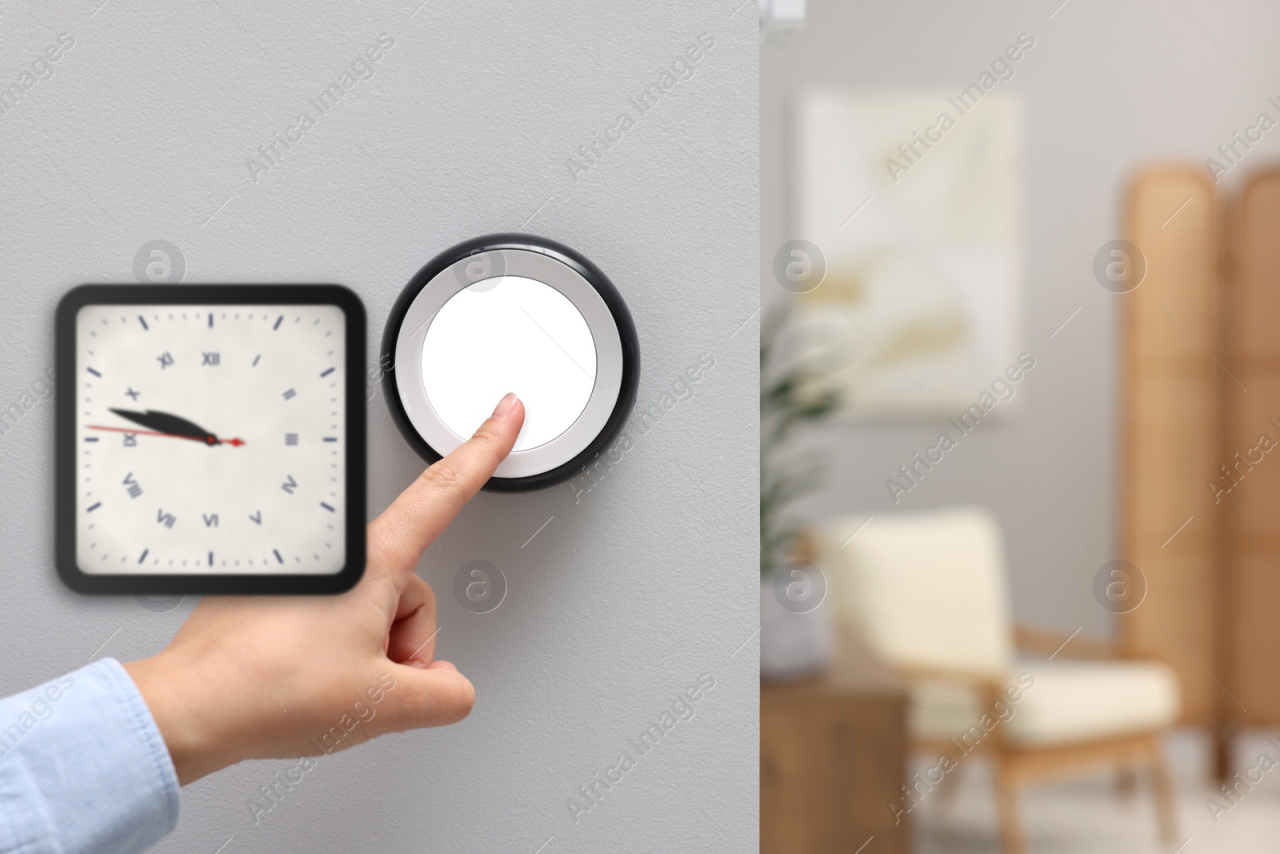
9:47:46
